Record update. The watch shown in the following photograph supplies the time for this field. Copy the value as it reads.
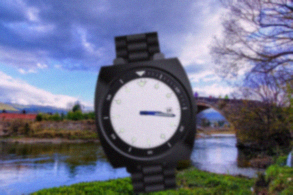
3:17
